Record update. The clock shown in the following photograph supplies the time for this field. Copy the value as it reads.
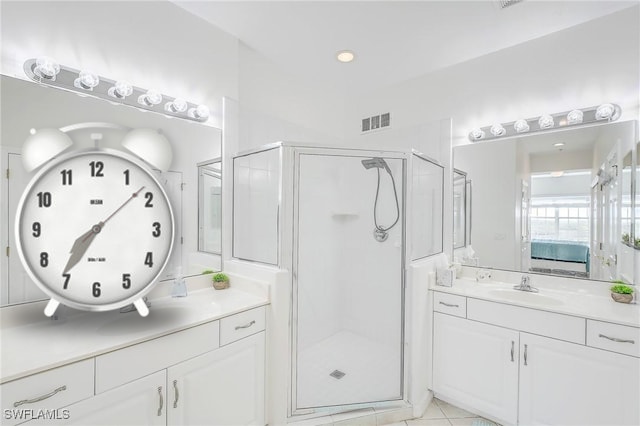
7:36:08
